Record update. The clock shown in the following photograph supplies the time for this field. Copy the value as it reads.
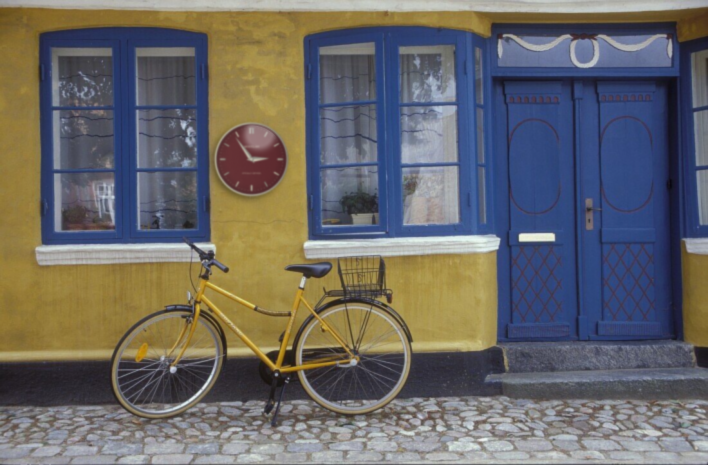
2:54
